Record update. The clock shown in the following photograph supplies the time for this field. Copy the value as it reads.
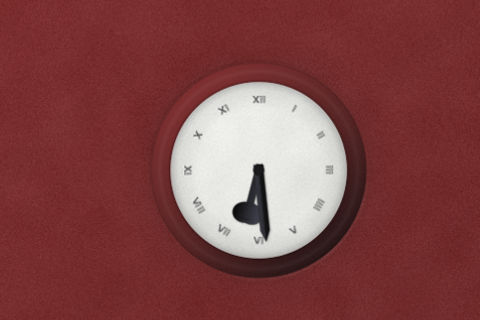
6:29
